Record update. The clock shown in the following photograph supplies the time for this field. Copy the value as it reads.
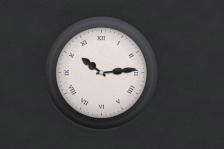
10:14
